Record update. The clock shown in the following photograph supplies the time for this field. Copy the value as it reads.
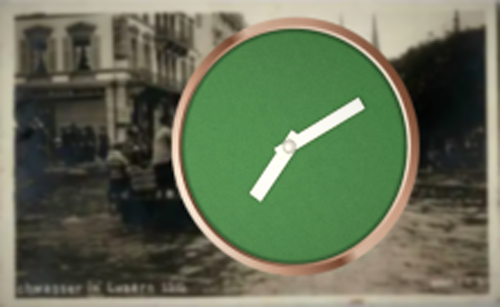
7:10
